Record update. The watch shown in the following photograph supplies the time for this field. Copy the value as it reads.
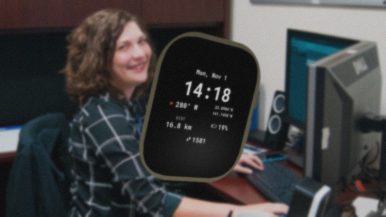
14:18
